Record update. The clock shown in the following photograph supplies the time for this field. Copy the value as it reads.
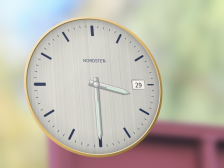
3:30
